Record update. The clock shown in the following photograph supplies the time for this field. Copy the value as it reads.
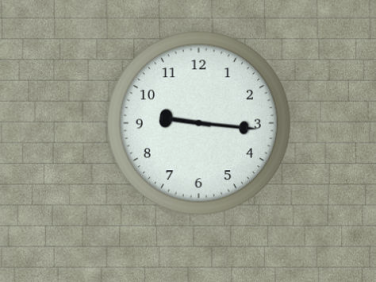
9:16
